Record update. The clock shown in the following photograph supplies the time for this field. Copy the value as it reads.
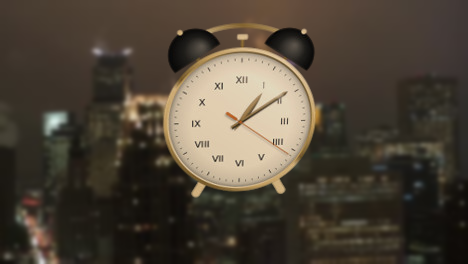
1:09:21
